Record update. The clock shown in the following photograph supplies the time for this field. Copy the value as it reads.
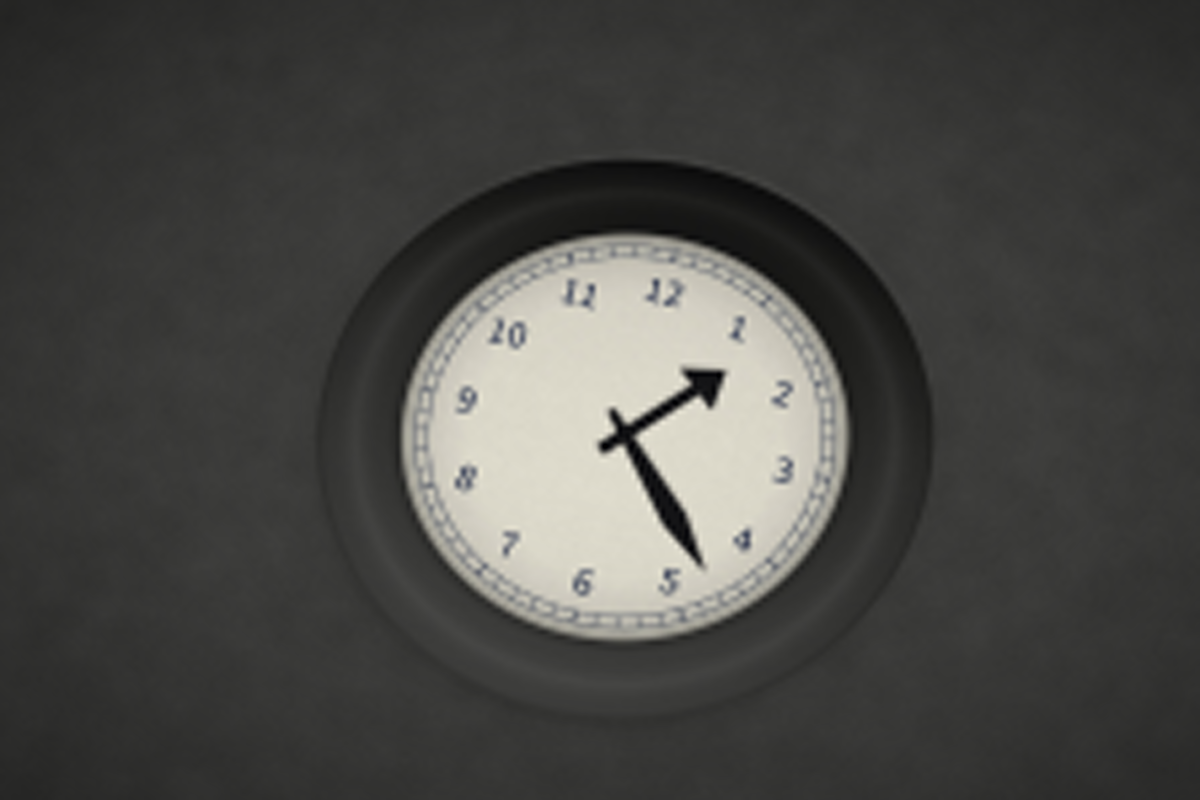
1:23
